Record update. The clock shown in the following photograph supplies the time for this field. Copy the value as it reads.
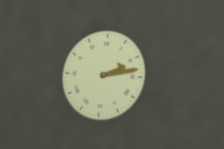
2:13
